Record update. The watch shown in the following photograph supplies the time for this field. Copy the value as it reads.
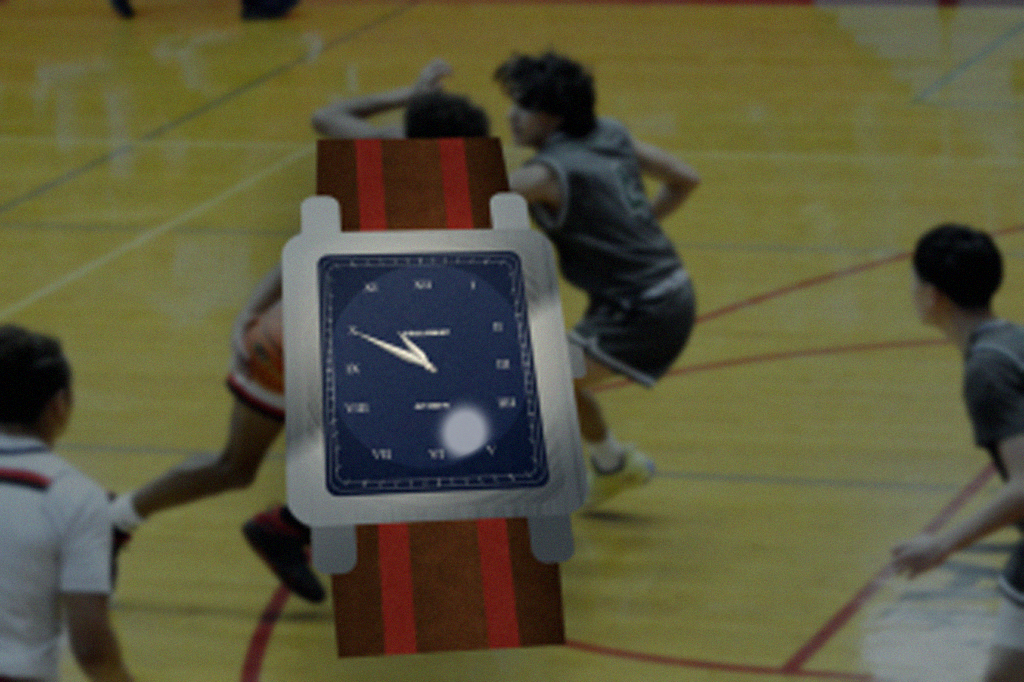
10:50
